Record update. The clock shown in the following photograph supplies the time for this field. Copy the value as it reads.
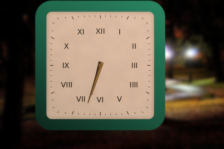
6:33
